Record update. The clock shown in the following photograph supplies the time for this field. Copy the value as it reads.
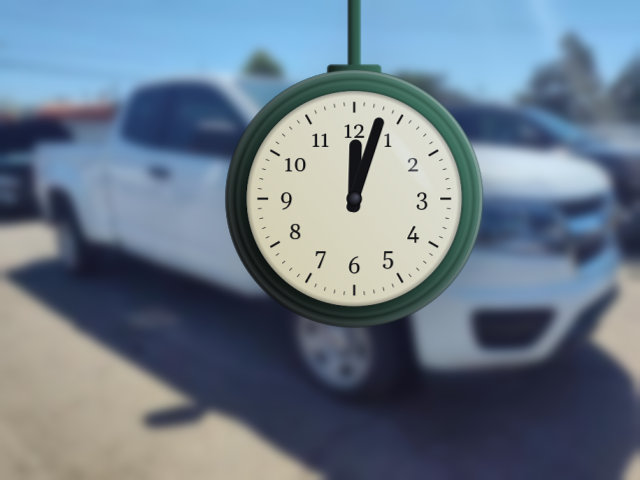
12:03
